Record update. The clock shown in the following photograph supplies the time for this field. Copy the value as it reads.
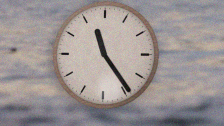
11:24
